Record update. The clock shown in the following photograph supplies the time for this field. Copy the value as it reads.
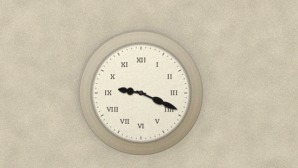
9:19
